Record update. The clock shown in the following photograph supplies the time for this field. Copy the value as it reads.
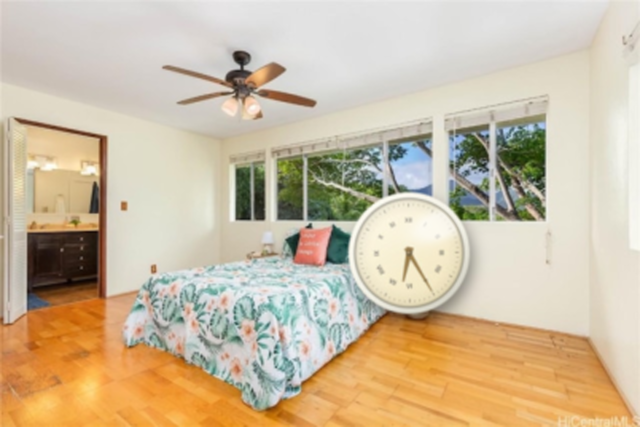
6:25
